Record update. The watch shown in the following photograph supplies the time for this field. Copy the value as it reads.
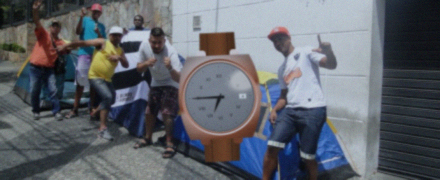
6:45
